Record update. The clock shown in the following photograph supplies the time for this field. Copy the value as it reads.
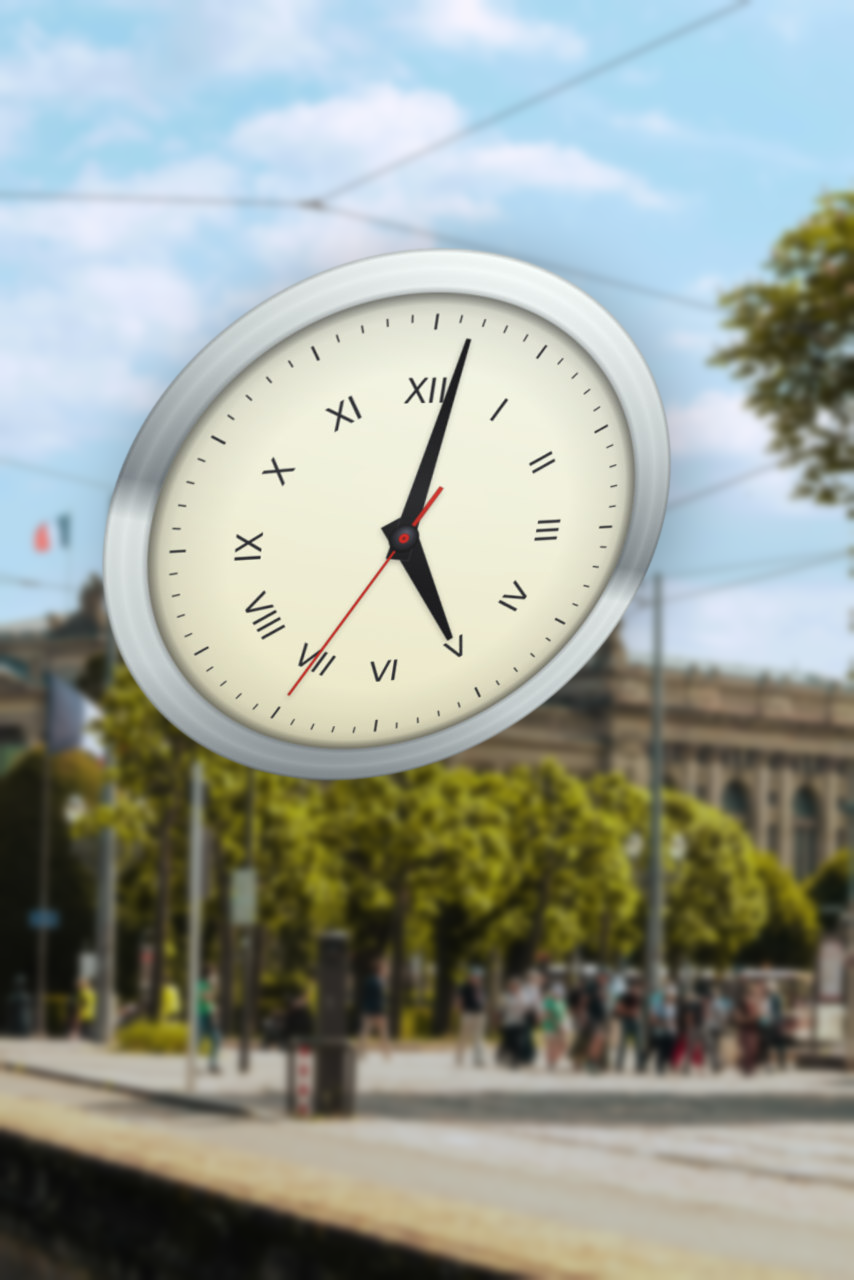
5:01:35
